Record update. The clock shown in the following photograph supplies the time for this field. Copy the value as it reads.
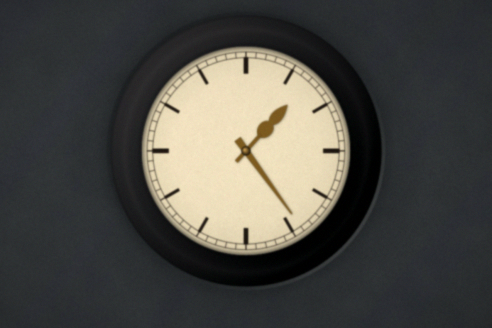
1:24
